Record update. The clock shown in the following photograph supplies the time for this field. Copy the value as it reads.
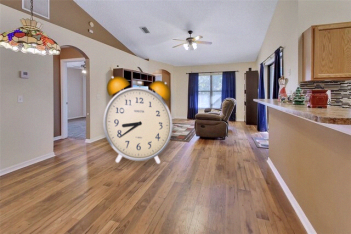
8:39
